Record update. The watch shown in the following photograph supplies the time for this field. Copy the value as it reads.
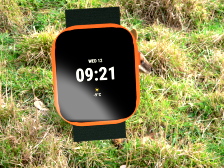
9:21
